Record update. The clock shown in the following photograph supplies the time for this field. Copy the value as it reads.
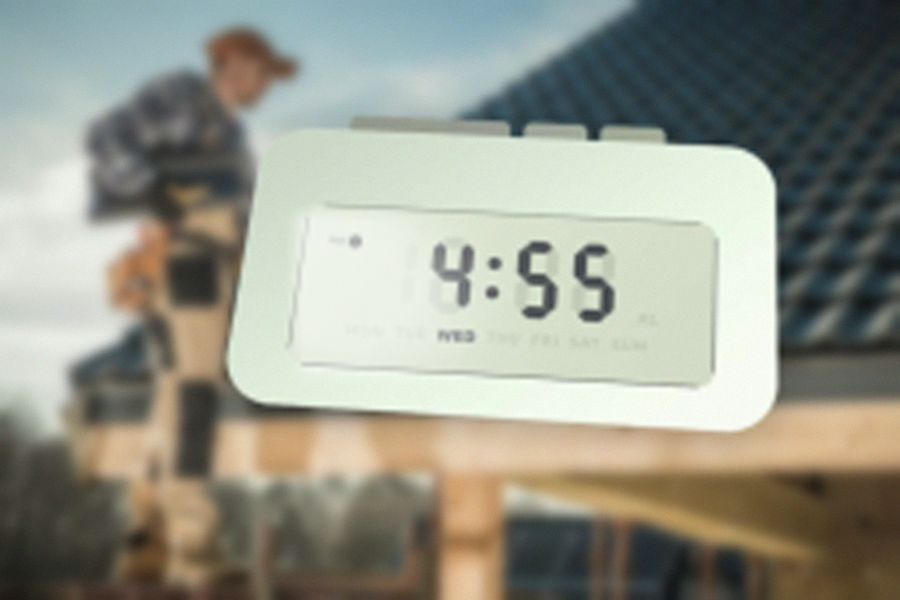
4:55
